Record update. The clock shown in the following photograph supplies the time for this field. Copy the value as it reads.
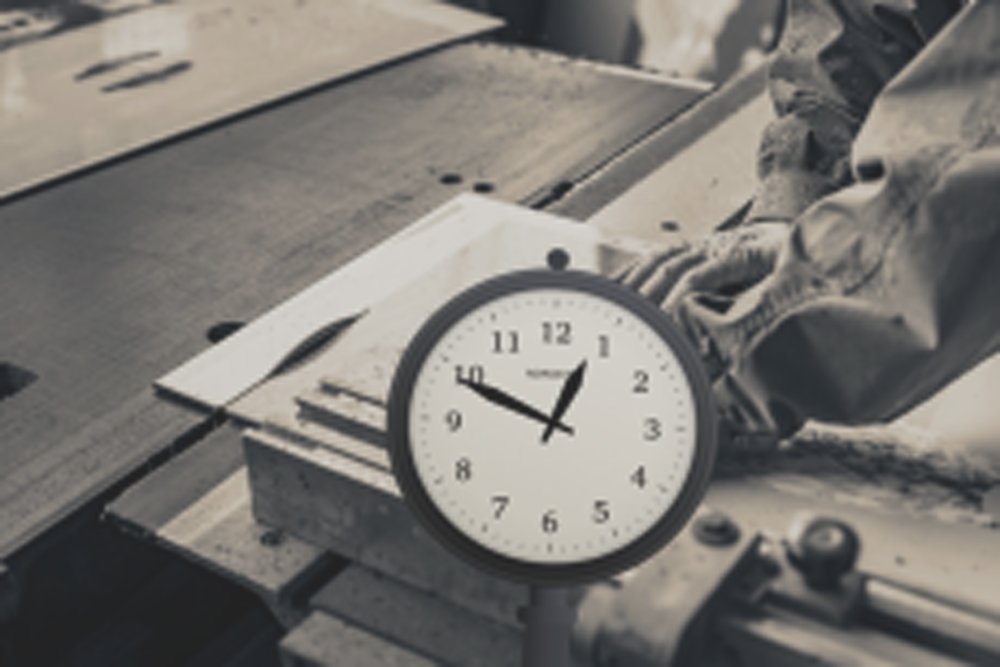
12:49
